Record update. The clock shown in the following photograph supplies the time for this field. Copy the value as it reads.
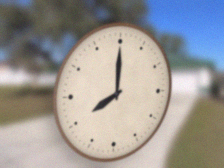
8:00
